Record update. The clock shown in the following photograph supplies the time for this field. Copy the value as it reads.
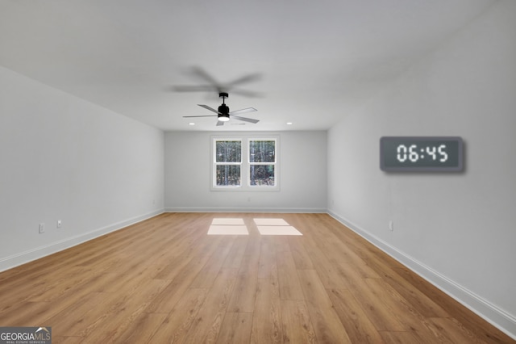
6:45
